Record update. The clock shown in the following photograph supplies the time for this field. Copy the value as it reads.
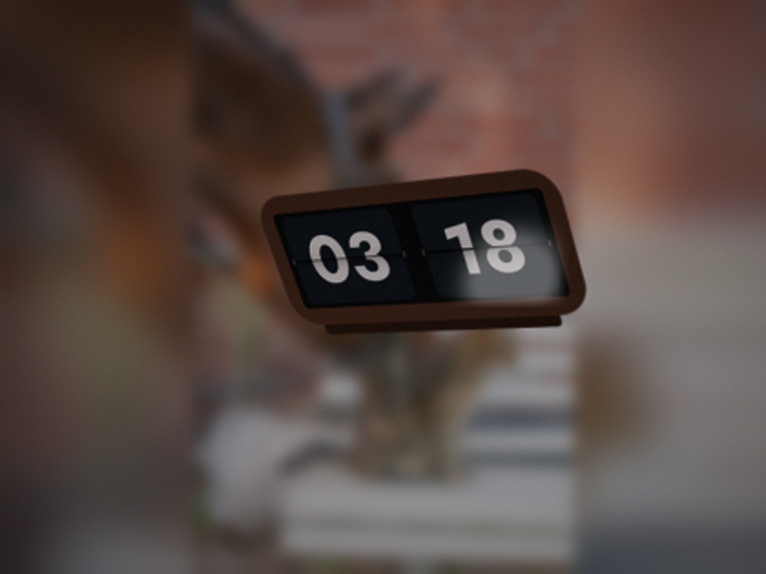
3:18
